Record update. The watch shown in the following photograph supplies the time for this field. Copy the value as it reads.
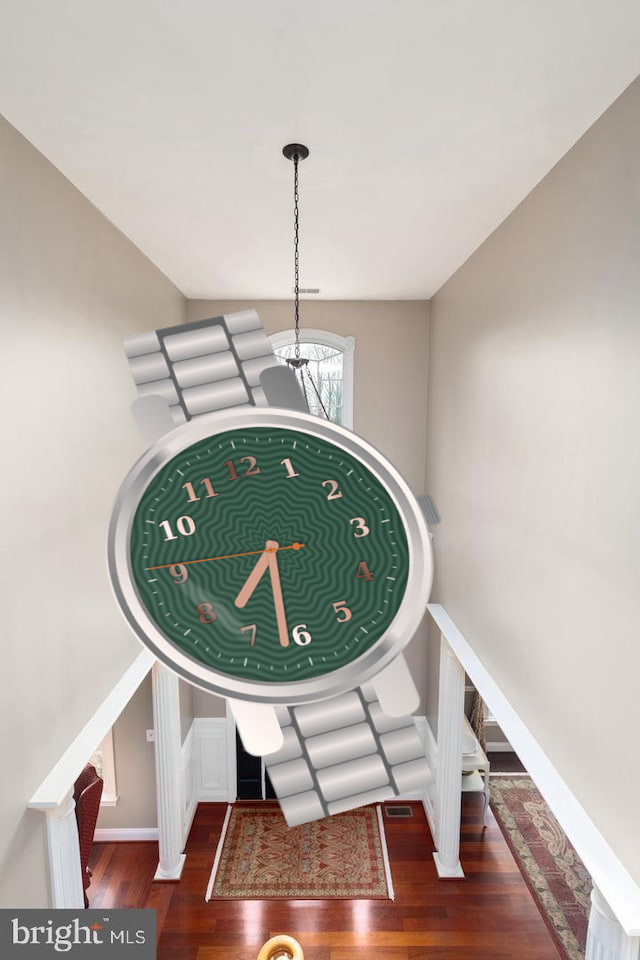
7:31:46
